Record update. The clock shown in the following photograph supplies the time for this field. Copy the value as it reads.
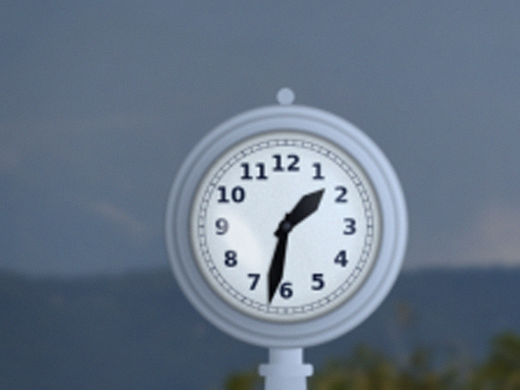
1:32
